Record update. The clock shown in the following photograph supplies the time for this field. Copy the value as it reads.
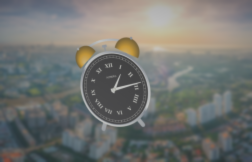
1:14
